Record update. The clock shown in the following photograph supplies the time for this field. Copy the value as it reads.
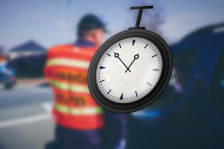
12:52
